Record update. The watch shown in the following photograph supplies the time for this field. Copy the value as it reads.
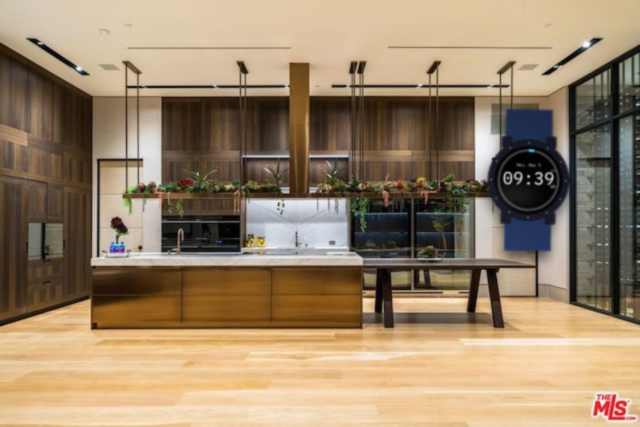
9:39
